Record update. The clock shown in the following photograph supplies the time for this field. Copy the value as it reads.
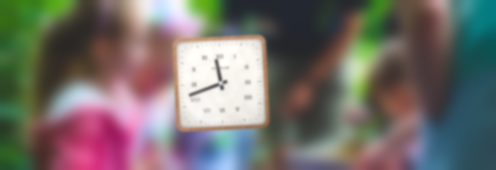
11:42
